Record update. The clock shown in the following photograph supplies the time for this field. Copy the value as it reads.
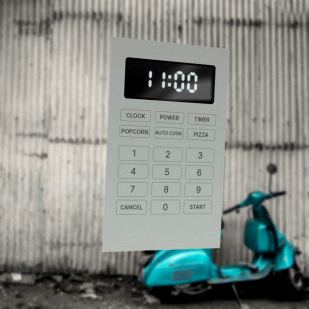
11:00
